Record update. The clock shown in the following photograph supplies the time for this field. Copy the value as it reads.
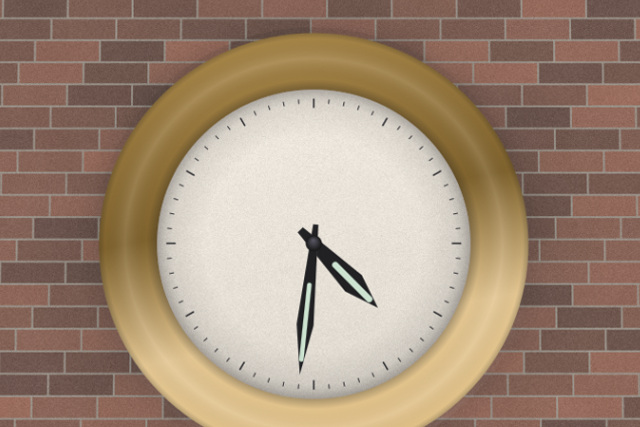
4:31
